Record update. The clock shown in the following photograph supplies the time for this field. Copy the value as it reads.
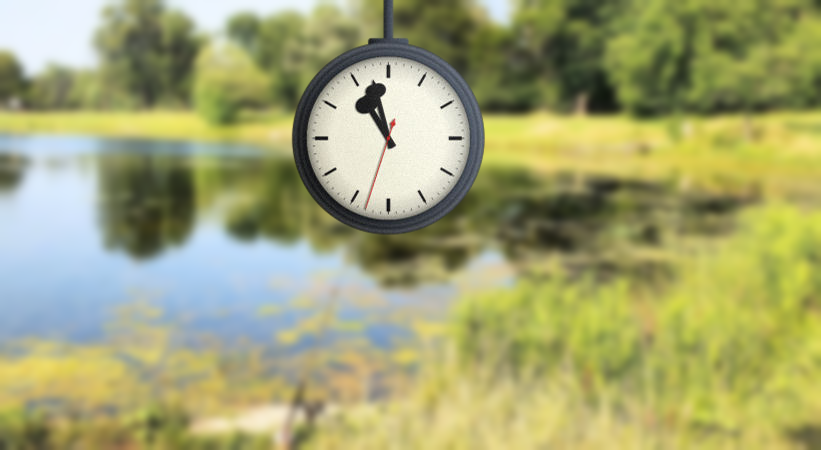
10:57:33
